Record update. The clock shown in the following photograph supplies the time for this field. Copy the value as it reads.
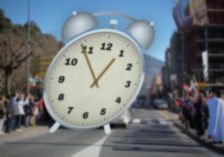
12:54
